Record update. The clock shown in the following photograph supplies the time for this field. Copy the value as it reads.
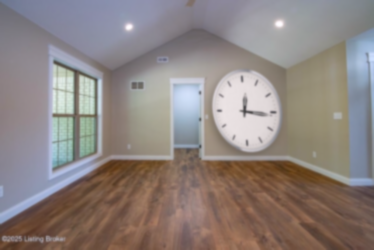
12:16
